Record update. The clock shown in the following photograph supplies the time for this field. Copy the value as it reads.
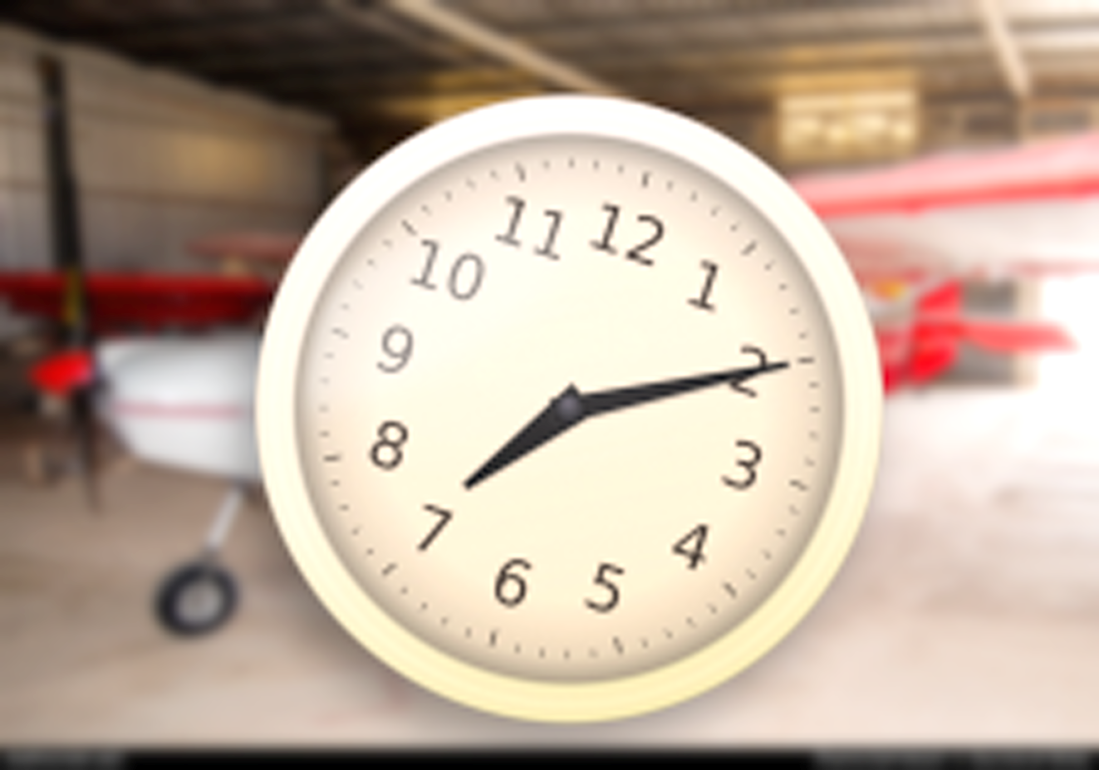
7:10
